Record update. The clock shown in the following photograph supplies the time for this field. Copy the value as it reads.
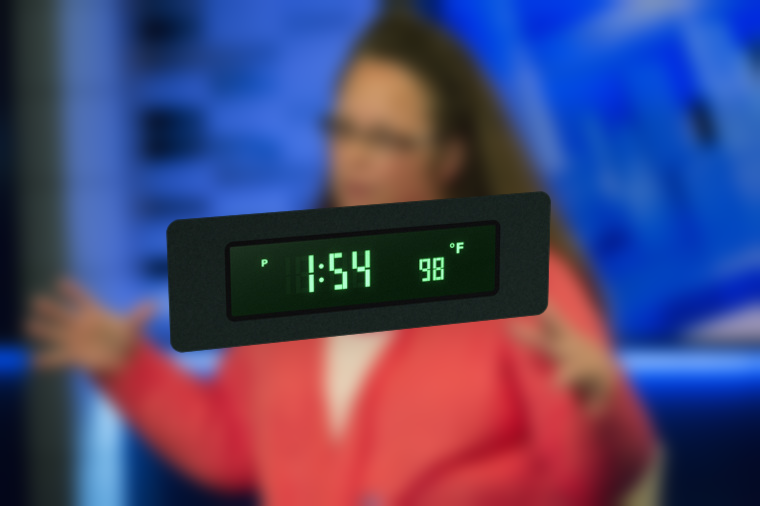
1:54
